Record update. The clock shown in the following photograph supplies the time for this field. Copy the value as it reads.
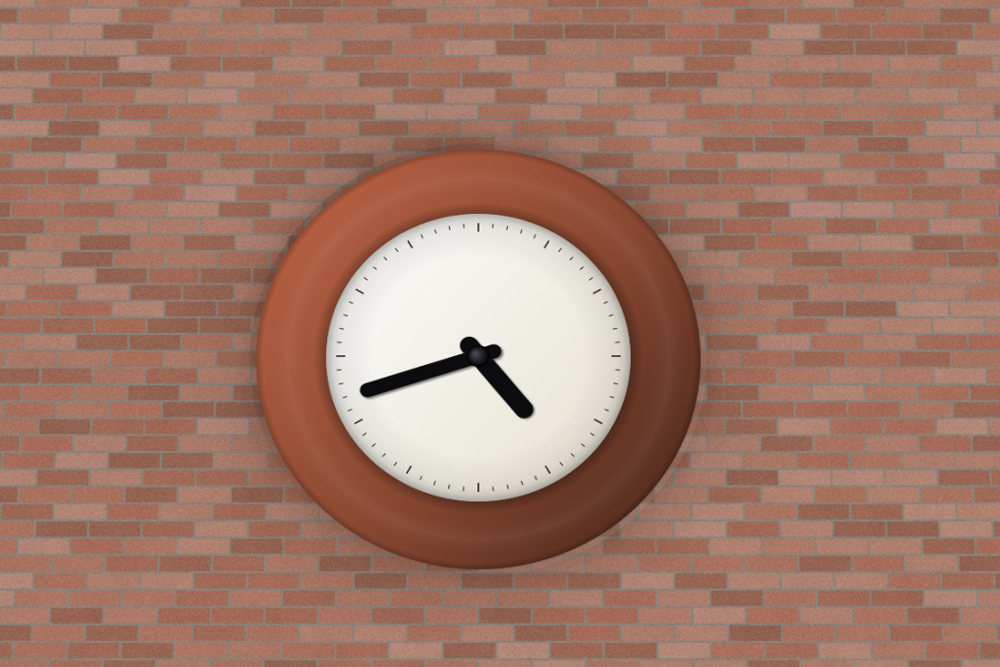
4:42
